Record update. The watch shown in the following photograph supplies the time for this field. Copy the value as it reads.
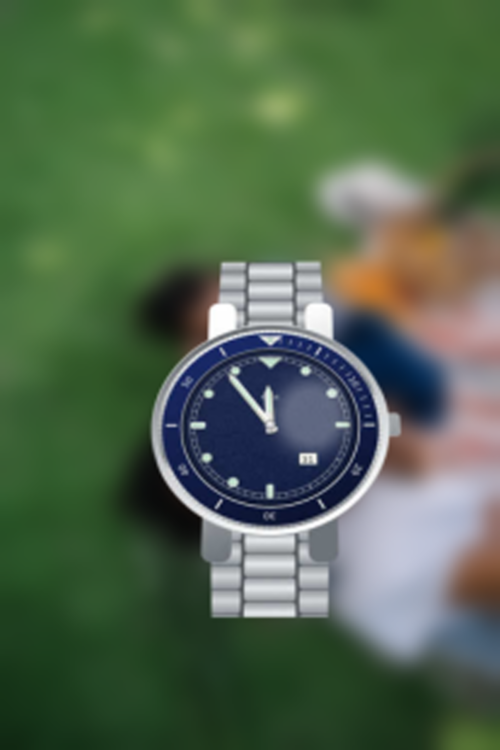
11:54
